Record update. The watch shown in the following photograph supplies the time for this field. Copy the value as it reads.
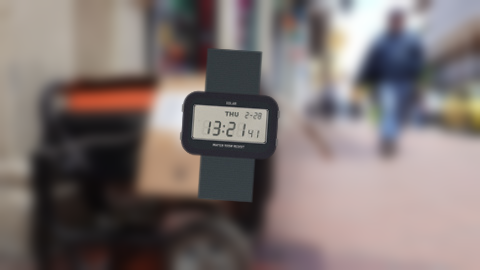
13:21:41
